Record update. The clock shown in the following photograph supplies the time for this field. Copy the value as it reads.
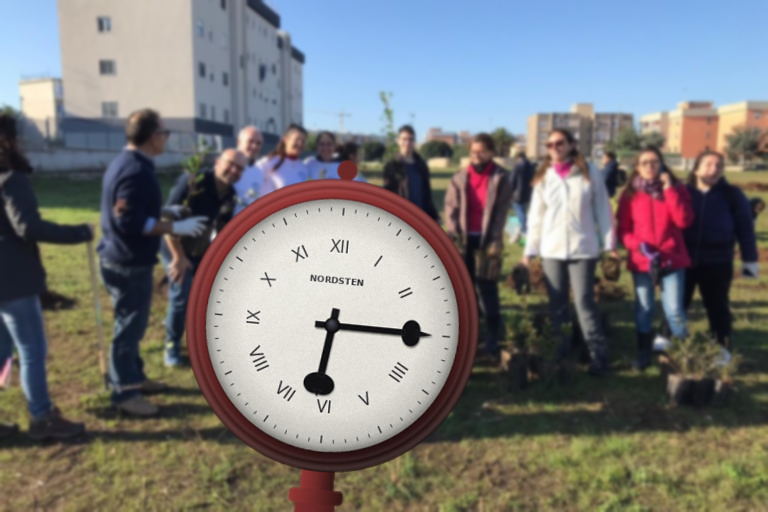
6:15
